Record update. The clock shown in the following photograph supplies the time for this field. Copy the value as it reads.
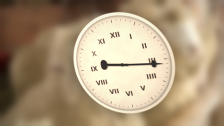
9:16
